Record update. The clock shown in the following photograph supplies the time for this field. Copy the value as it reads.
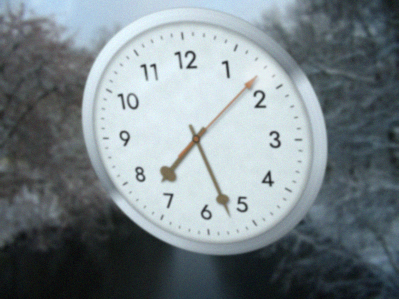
7:27:08
